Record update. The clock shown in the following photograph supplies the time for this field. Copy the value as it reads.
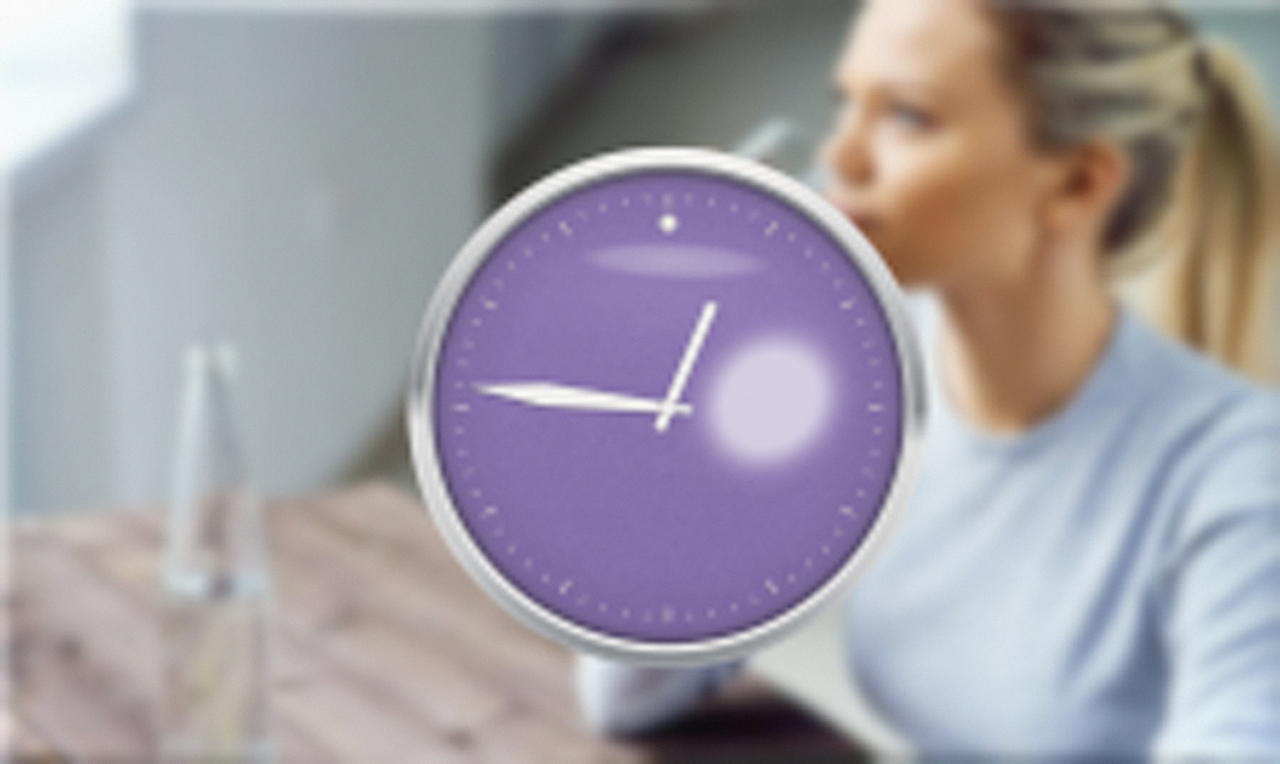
12:46
